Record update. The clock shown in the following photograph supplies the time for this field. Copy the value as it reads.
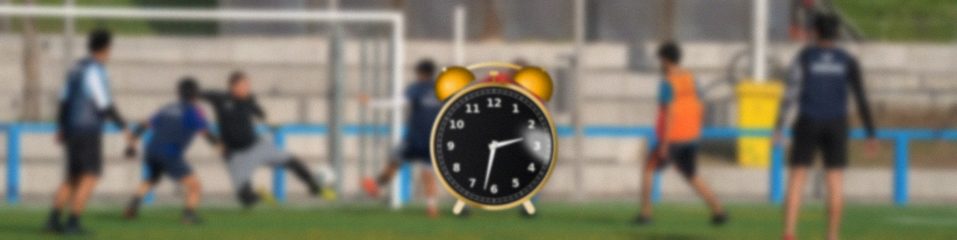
2:32
